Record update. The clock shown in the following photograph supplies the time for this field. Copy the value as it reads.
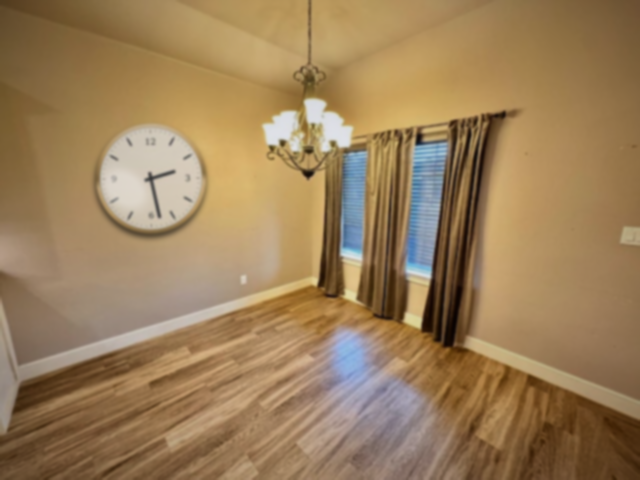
2:28
